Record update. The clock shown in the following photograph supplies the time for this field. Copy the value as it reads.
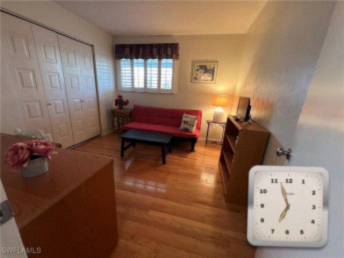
6:57
